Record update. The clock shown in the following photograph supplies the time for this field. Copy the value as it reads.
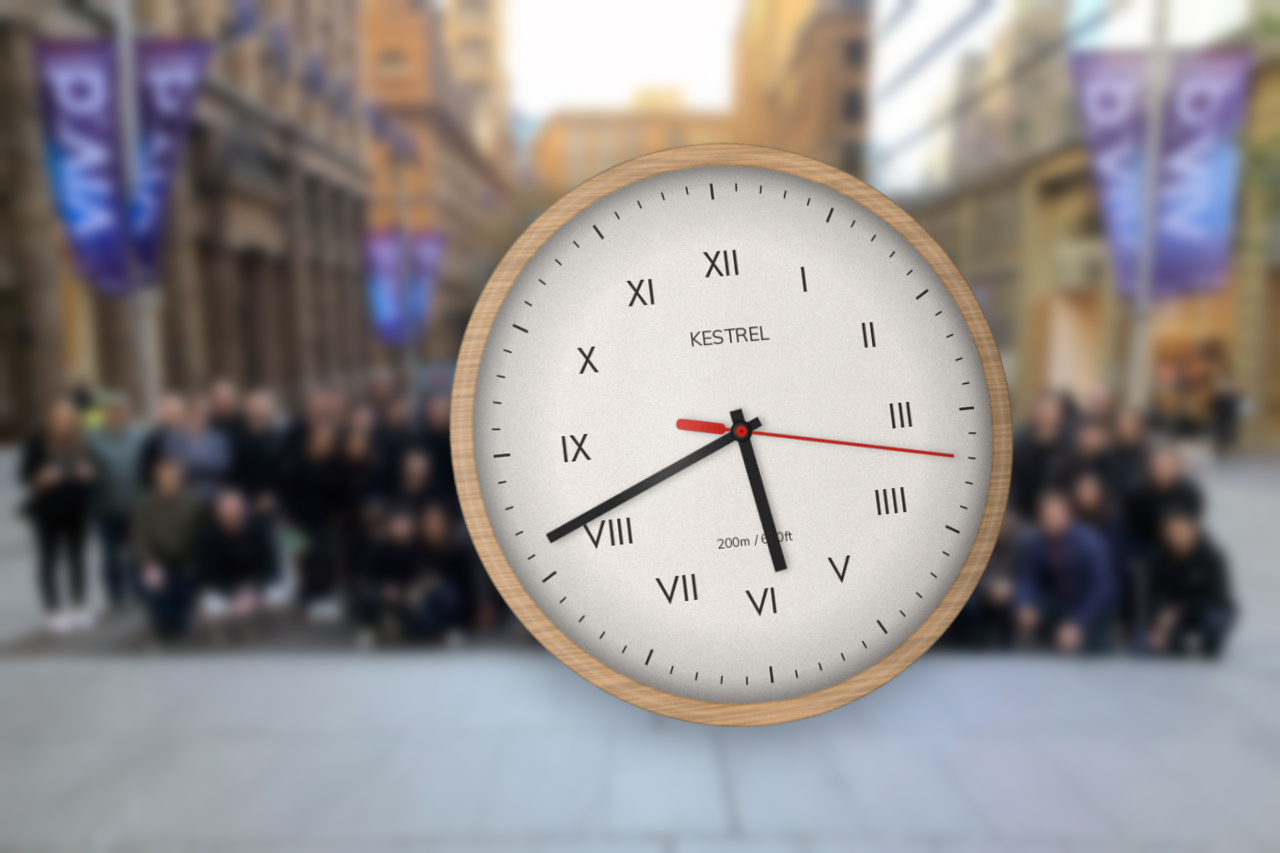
5:41:17
